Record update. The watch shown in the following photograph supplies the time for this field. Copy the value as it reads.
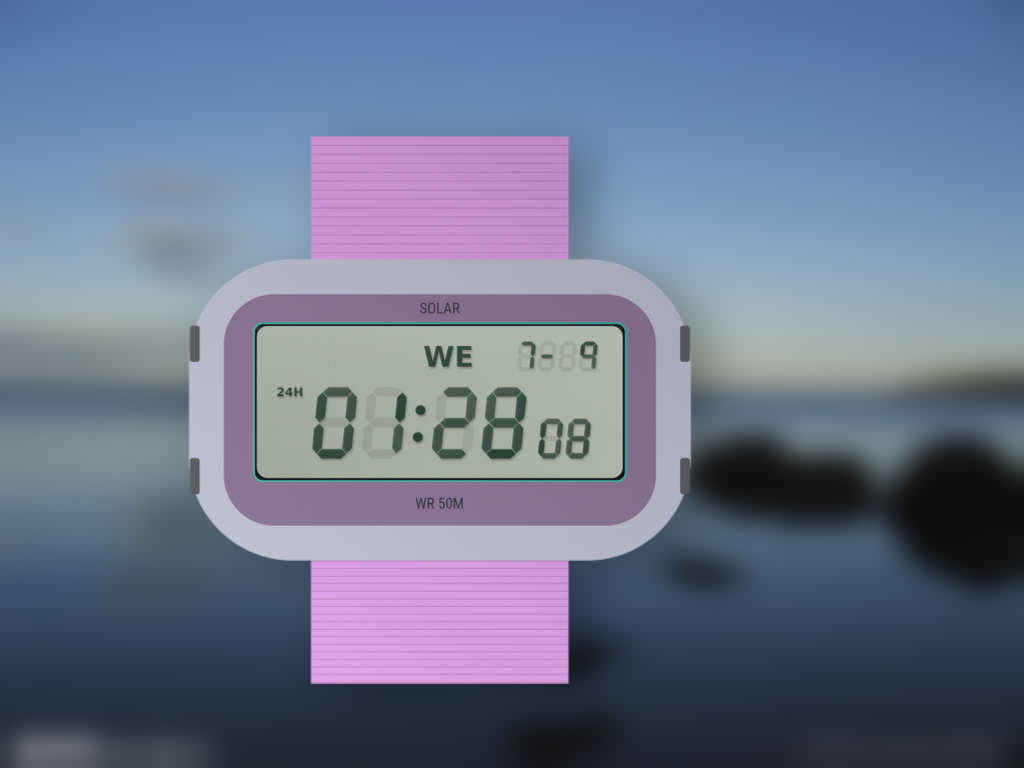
1:28:08
